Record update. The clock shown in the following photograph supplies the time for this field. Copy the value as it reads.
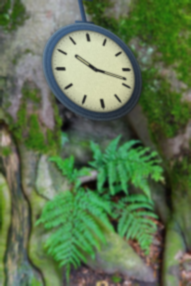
10:18
